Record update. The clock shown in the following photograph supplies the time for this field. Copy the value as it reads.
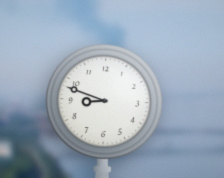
8:48
